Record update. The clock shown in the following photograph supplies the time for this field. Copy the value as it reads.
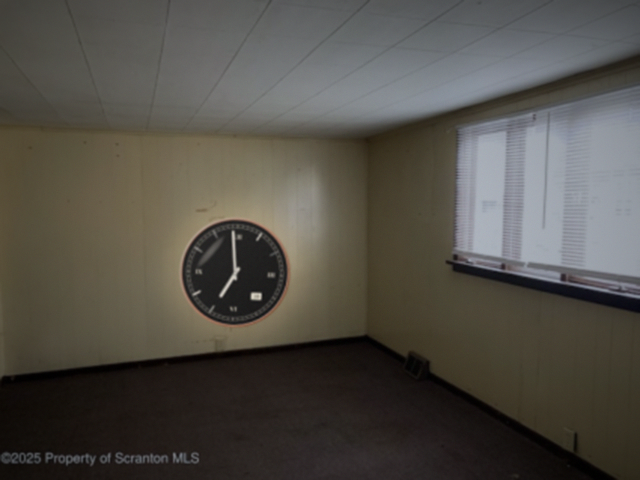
6:59
